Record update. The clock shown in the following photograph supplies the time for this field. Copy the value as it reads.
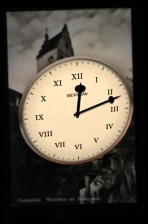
12:12
